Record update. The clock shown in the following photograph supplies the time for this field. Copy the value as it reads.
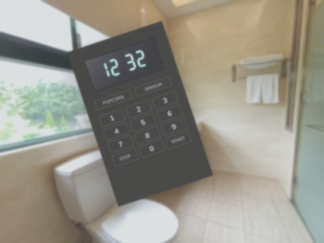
12:32
